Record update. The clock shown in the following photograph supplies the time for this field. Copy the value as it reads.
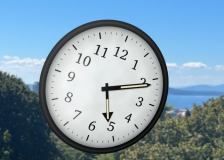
5:11
